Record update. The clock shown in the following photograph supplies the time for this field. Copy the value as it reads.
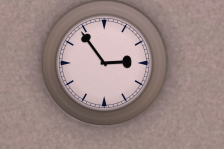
2:54
